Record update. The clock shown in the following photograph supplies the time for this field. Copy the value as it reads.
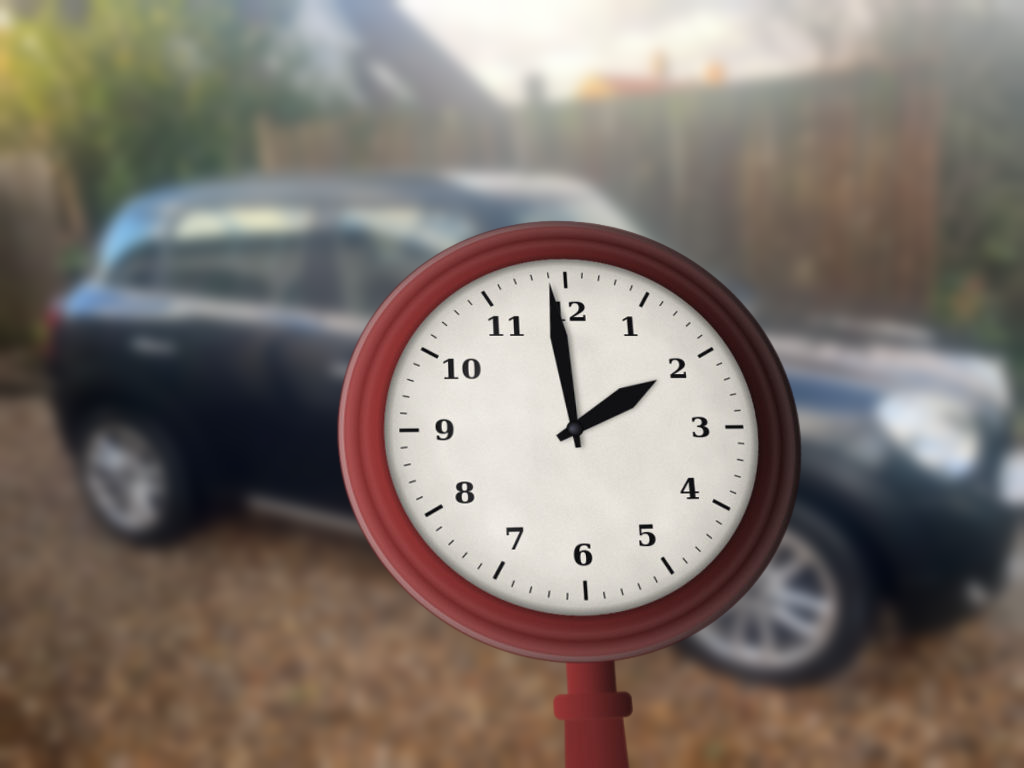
1:59
